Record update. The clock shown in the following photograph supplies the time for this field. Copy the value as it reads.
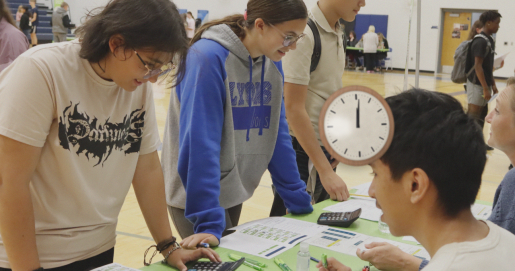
12:01
